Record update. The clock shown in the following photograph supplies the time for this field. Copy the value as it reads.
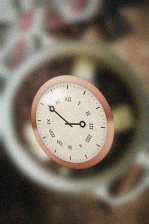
2:51
